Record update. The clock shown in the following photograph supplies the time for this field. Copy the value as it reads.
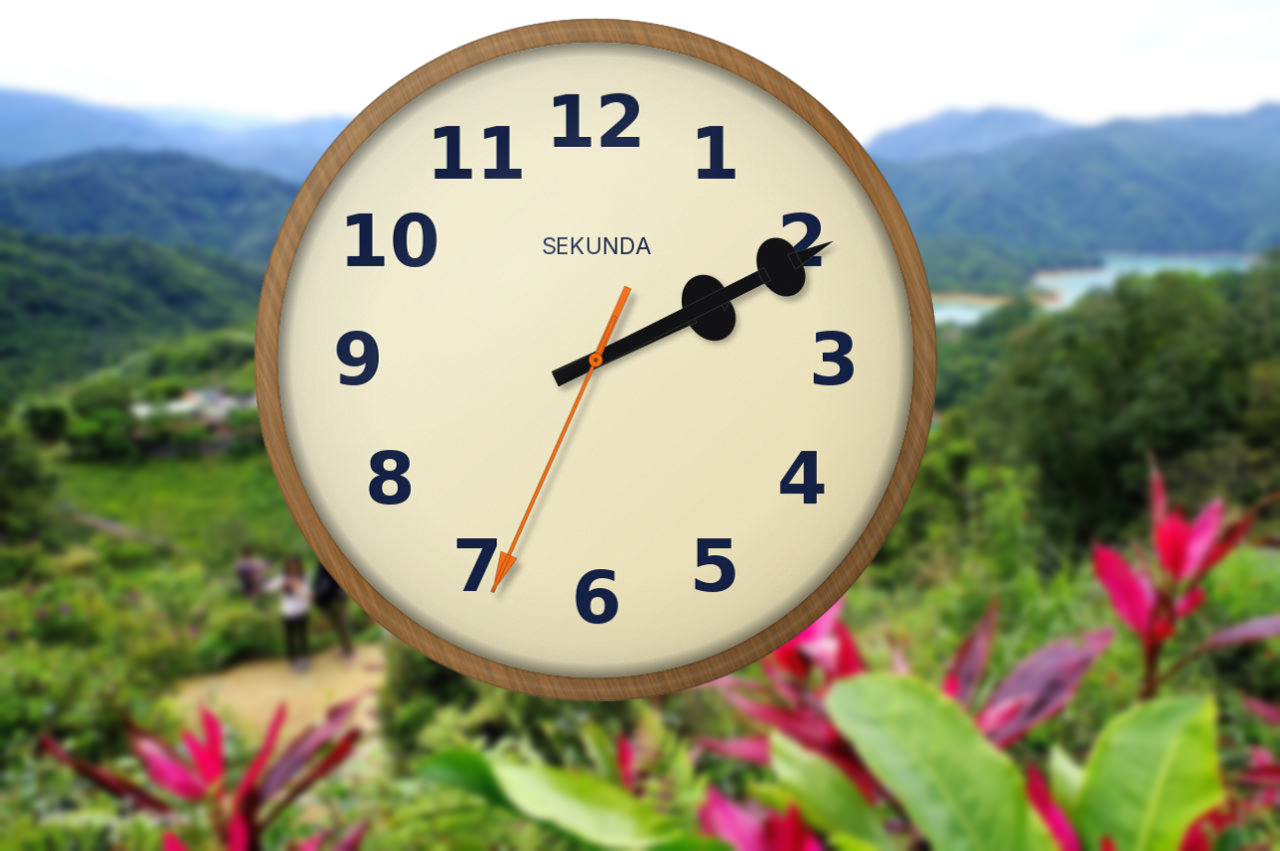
2:10:34
